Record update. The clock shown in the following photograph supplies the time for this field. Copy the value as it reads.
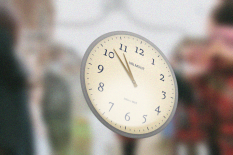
10:52
